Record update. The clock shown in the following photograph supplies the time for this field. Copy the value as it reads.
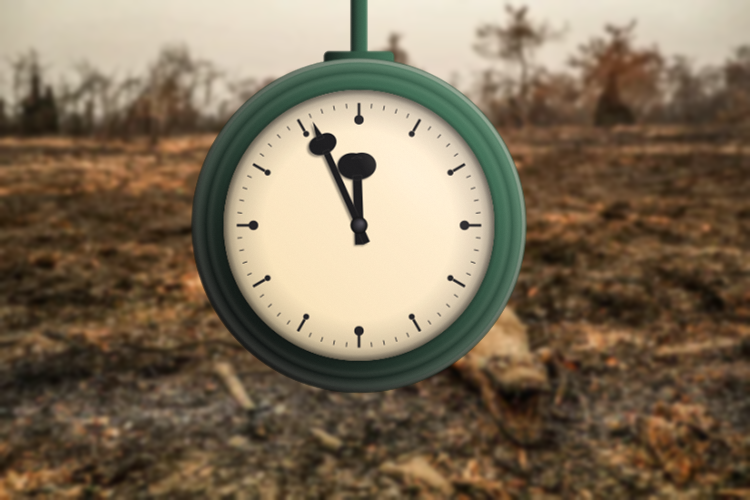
11:56
